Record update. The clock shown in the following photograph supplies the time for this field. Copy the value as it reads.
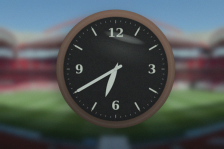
6:40
